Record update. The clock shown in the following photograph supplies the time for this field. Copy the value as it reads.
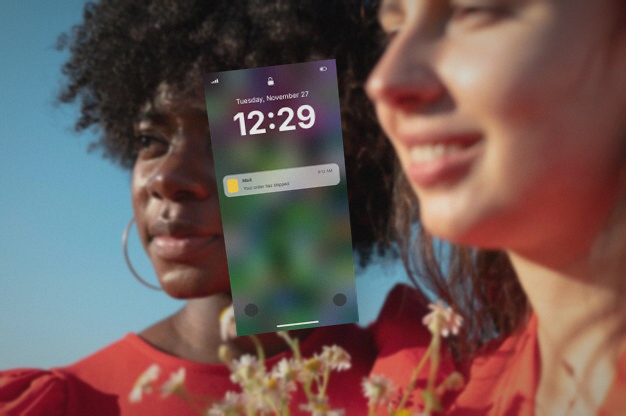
12:29
